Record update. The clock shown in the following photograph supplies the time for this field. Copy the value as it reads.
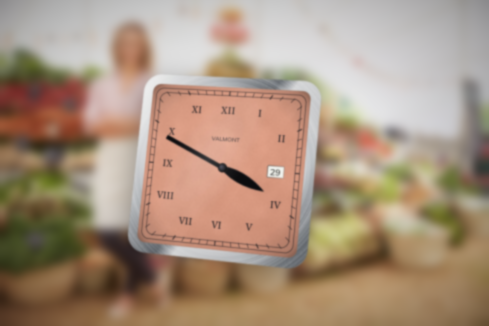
3:49
